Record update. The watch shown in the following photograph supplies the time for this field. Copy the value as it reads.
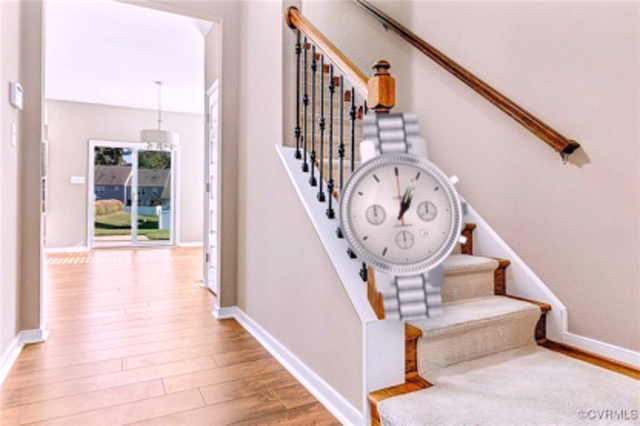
1:04
